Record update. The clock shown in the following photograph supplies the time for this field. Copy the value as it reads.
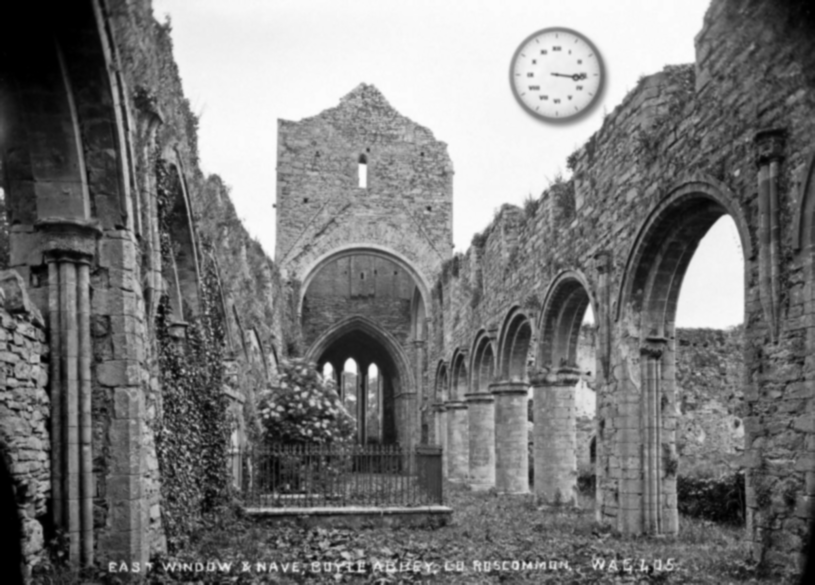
3:16
